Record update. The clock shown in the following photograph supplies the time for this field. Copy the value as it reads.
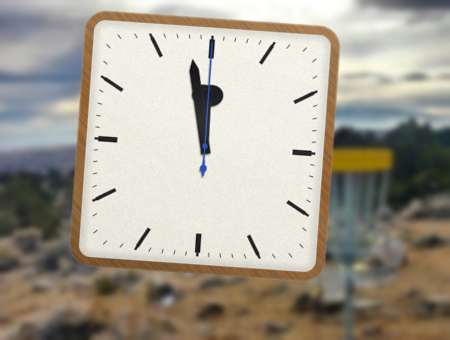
11:58:00
